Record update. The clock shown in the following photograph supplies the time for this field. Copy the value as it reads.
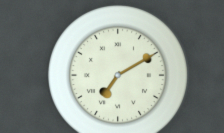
7:10
